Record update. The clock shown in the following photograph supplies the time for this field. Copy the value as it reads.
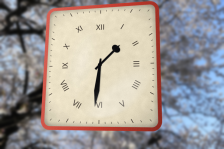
1:31
